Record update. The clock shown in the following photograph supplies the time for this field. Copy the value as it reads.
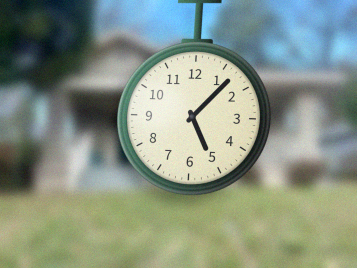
5:07
